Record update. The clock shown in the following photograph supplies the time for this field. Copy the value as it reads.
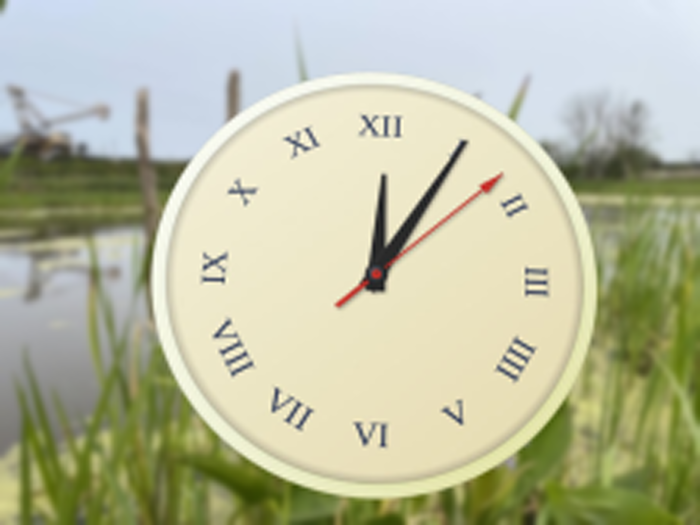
12:05:08
